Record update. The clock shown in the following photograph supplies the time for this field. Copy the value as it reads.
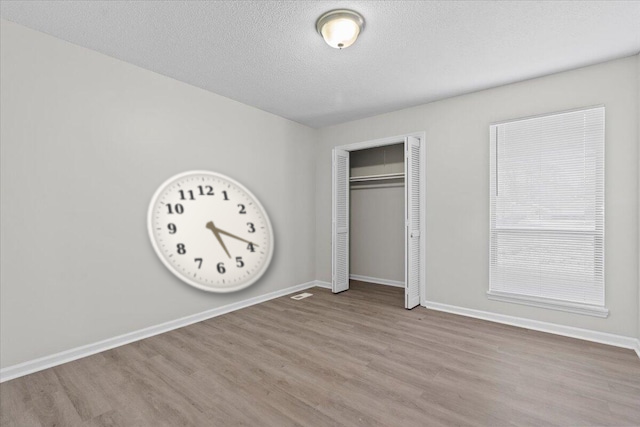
5:19
